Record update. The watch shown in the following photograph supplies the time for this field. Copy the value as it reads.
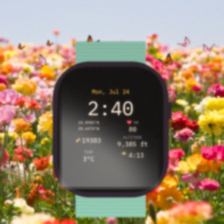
2:40
